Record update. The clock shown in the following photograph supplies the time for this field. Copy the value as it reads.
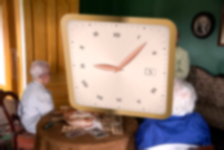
9:07
